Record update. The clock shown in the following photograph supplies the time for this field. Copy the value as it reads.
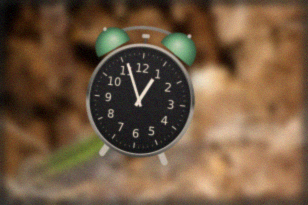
12:56
